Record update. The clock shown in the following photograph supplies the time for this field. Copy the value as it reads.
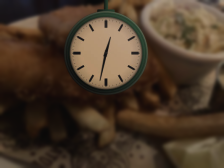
12:32
